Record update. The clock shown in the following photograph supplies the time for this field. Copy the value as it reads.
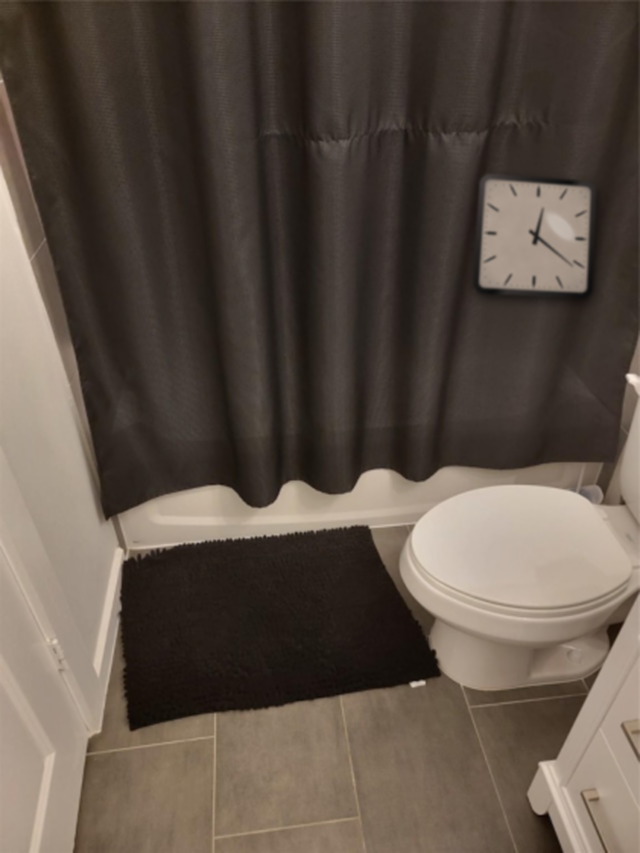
12:21
